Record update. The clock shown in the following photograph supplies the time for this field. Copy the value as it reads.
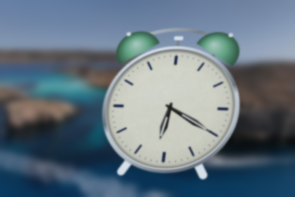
6:20
